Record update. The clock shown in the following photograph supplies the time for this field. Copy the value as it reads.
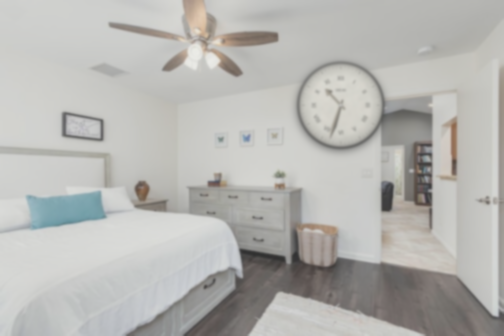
10:33
